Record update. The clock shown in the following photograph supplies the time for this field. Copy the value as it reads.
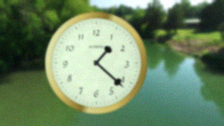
1:22
